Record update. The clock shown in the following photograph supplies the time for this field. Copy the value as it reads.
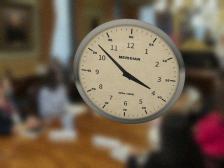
3:52
